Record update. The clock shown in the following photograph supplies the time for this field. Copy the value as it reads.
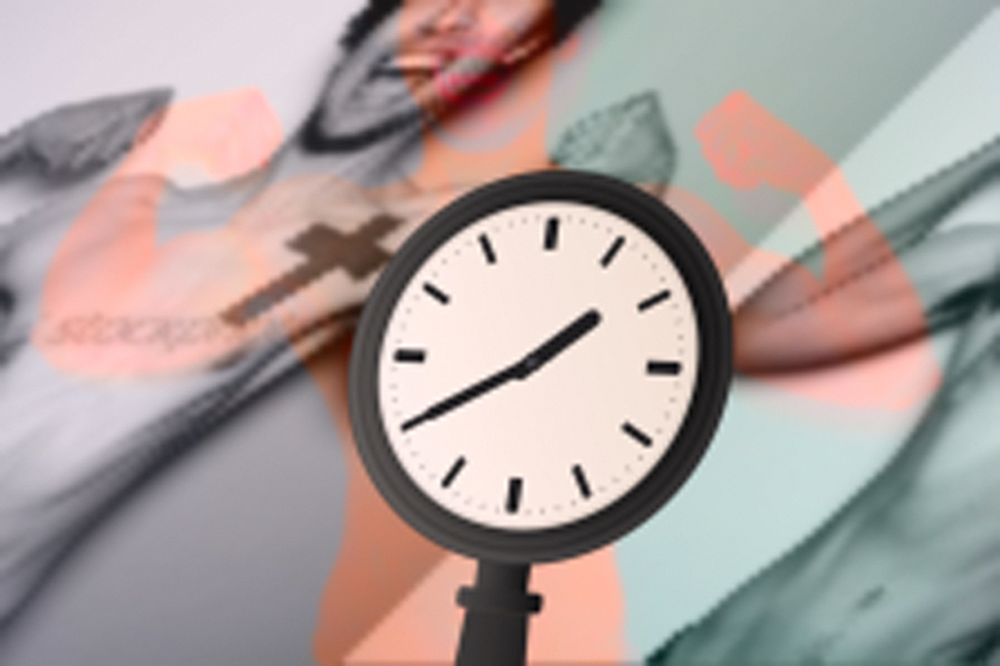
1:40
